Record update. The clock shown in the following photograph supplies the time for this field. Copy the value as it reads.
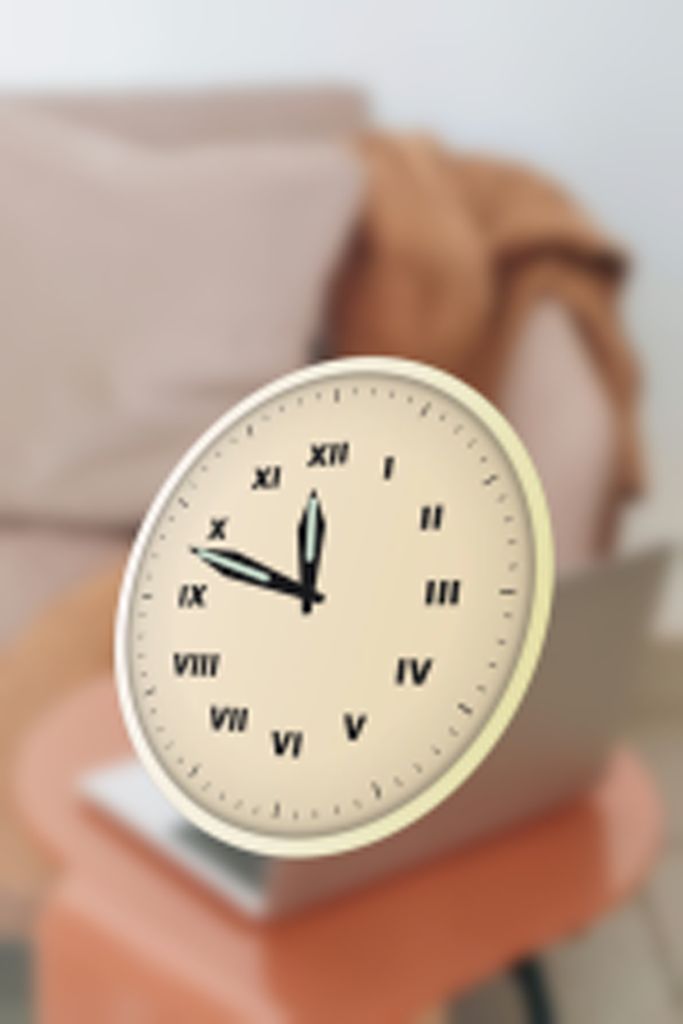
11:48
